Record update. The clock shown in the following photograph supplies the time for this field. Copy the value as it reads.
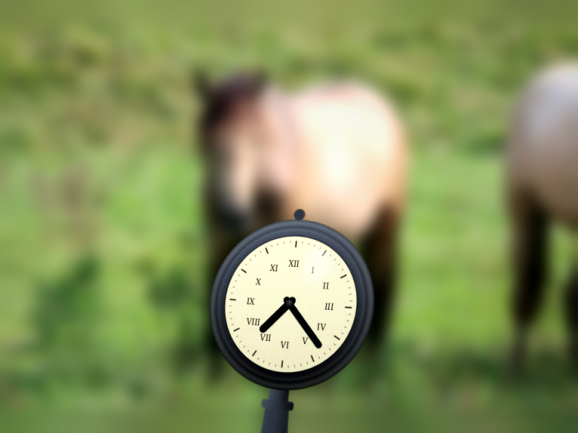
7:23
